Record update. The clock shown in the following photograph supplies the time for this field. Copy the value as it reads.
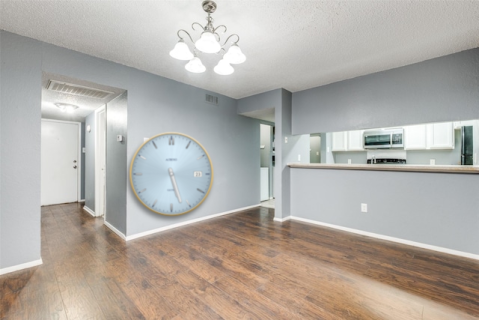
5:27
